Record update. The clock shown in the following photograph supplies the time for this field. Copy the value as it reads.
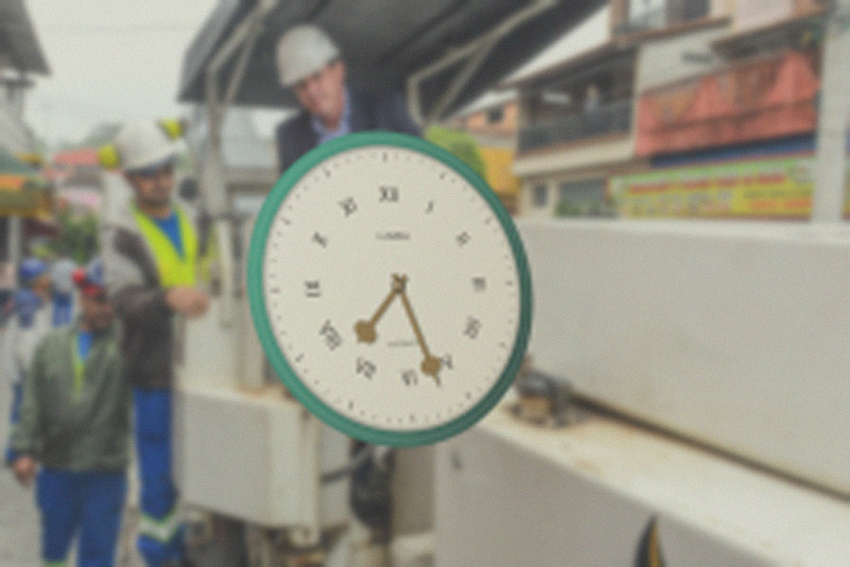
7:27
